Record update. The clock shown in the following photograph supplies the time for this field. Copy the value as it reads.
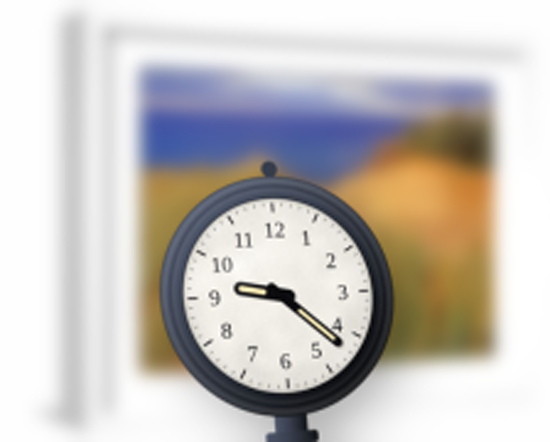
9:22
